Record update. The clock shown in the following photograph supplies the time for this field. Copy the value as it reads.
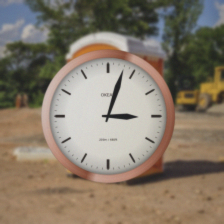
3:03
